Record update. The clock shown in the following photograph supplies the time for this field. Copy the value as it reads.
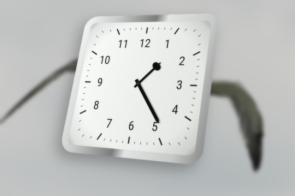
1:24
